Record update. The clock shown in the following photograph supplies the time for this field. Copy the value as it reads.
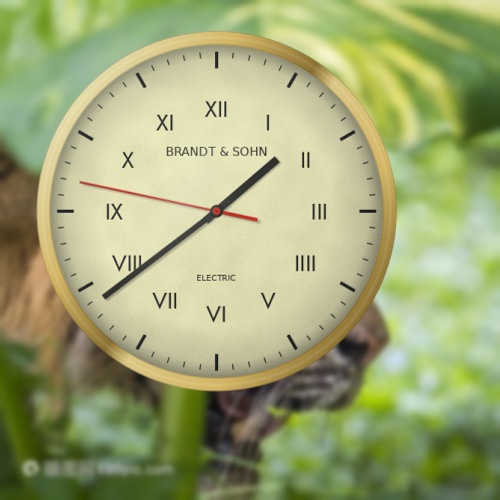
1:38:47
